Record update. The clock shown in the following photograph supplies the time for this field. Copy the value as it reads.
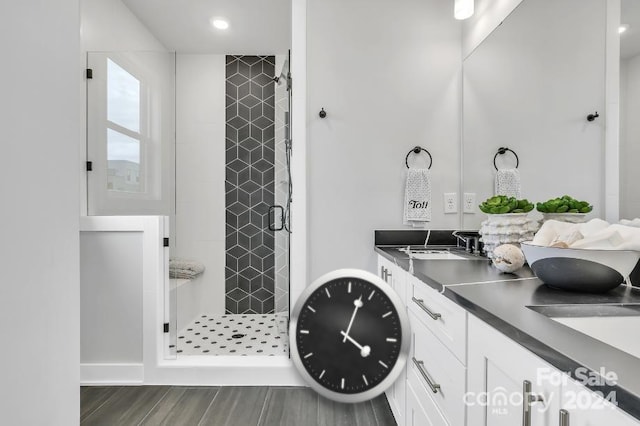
4:03
